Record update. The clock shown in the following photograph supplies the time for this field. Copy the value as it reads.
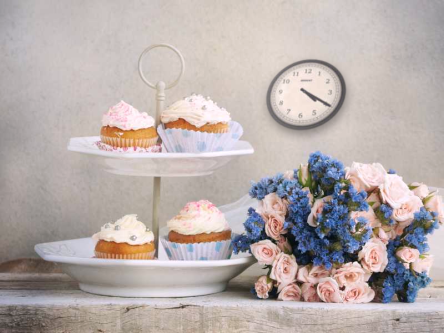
4:20
